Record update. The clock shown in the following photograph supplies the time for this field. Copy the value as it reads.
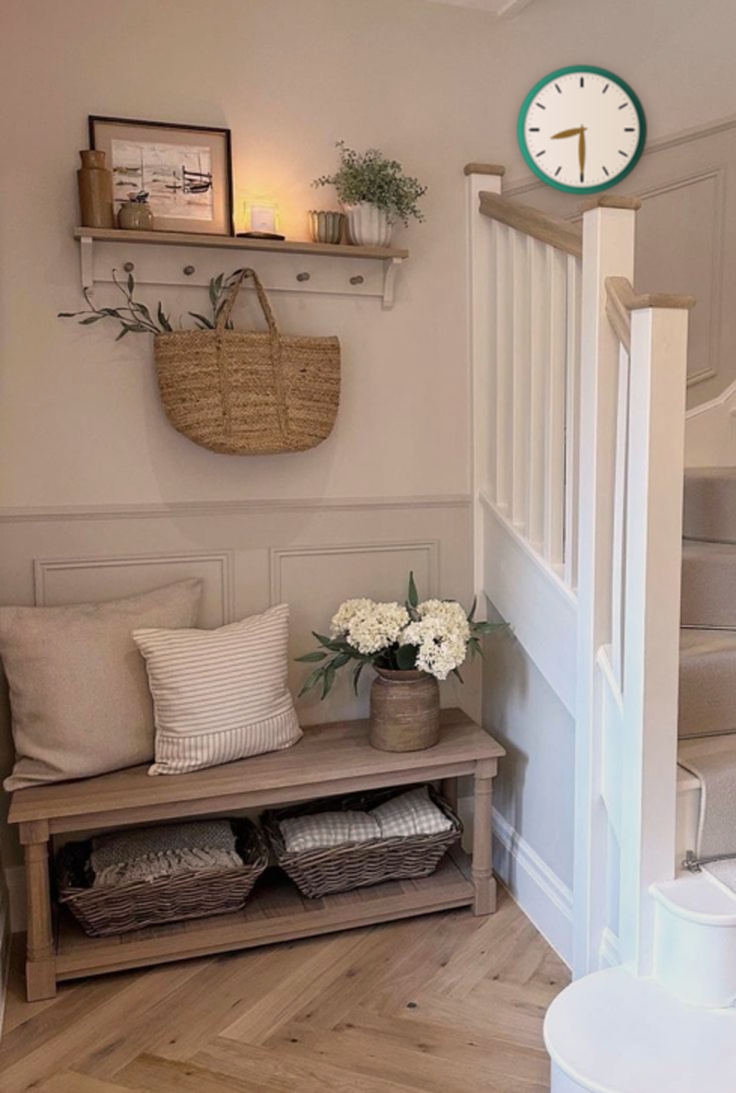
8:30
